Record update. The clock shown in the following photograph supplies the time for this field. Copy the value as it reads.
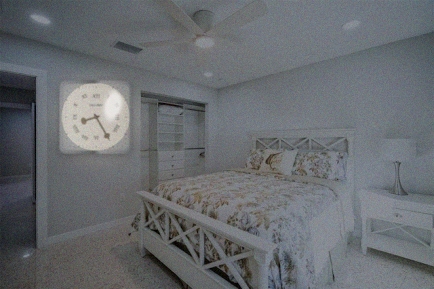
8:25
